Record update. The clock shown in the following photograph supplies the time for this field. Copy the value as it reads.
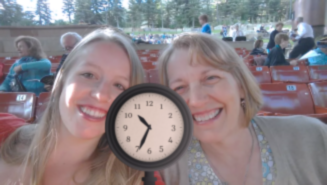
10:34
